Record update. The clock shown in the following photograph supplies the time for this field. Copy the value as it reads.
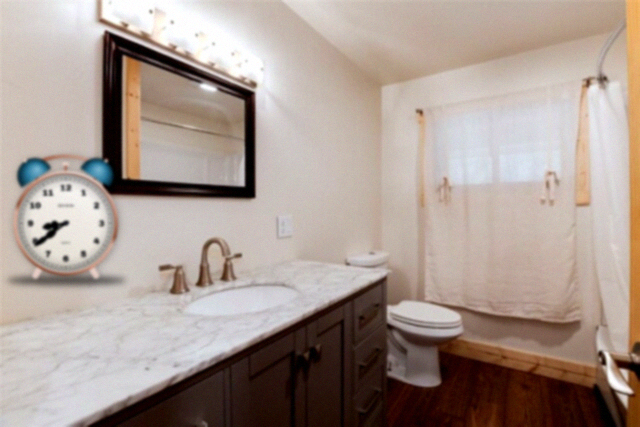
8:39
